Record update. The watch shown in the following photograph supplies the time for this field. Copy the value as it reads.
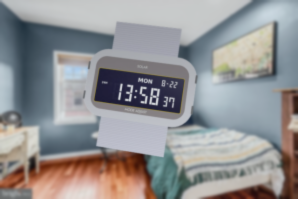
13:58:37
